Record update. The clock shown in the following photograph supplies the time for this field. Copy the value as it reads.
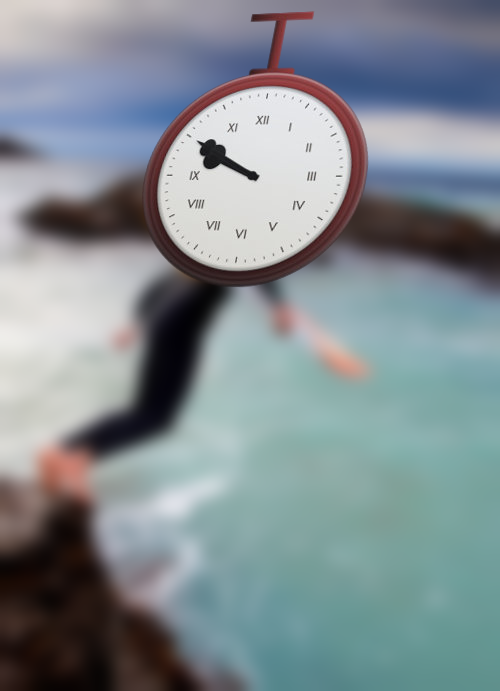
9:50
